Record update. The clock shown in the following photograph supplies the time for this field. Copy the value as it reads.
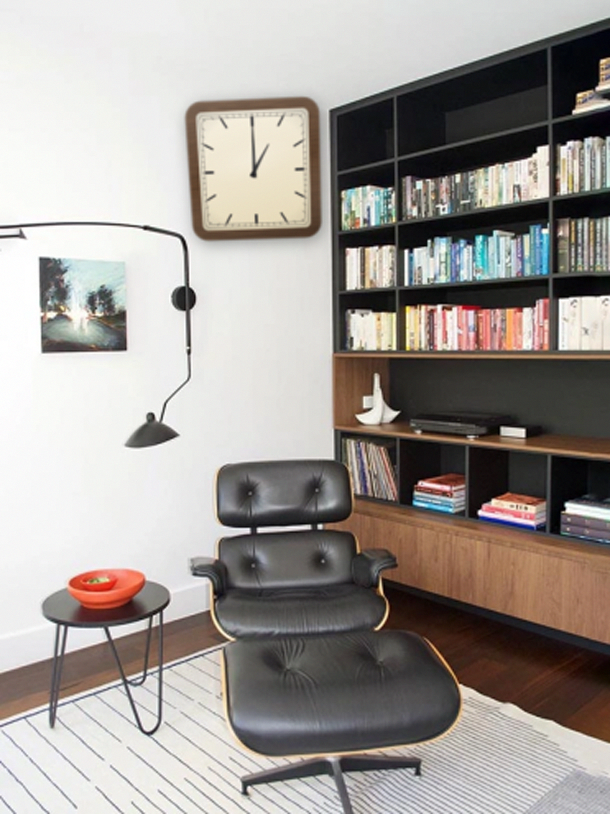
1:00
